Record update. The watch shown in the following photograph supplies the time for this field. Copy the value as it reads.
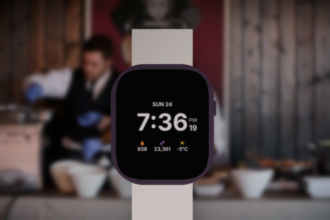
7:36
